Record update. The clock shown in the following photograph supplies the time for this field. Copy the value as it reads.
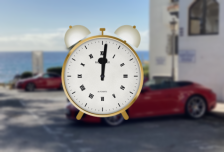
12:01
